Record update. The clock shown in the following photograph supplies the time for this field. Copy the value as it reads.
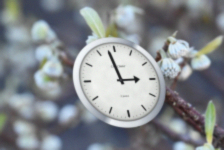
2:58
